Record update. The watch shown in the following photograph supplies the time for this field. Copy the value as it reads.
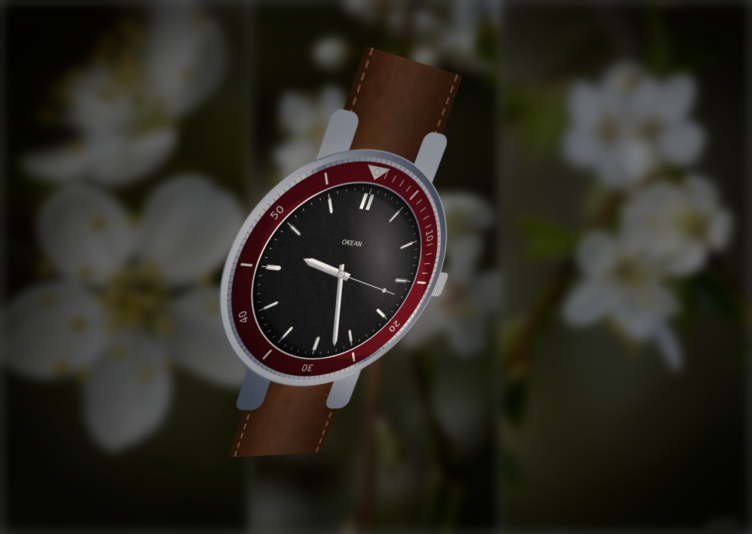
9:27:17
